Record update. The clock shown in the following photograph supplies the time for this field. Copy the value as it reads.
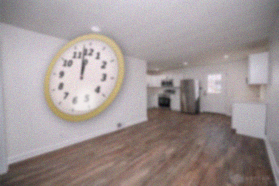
11:58
